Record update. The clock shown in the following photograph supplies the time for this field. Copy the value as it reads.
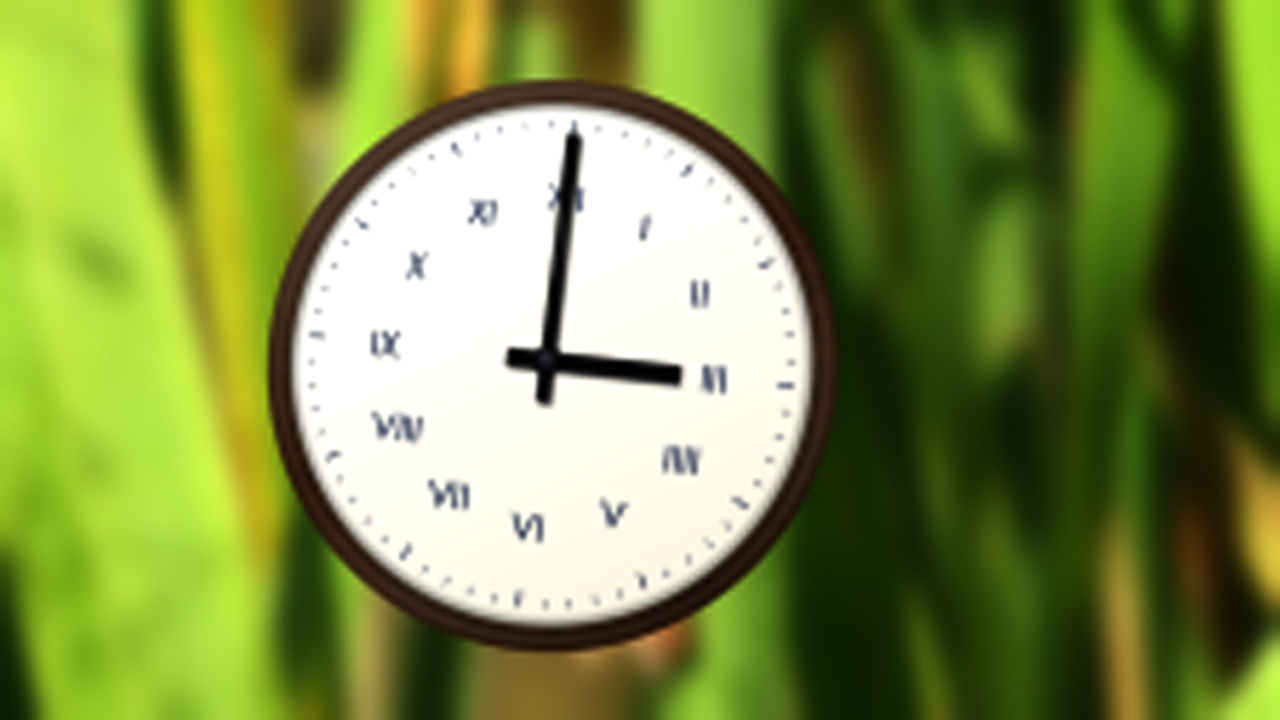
3:00
